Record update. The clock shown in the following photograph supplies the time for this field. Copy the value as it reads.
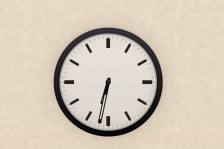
6:32
